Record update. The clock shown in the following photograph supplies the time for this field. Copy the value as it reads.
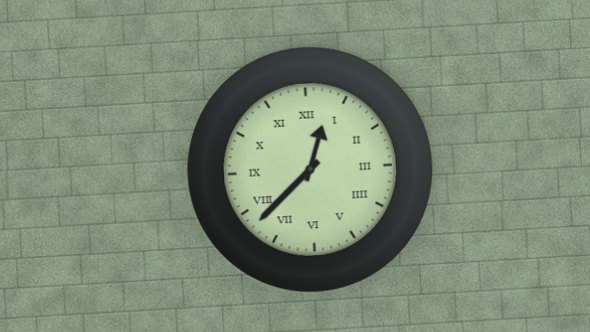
12:38
